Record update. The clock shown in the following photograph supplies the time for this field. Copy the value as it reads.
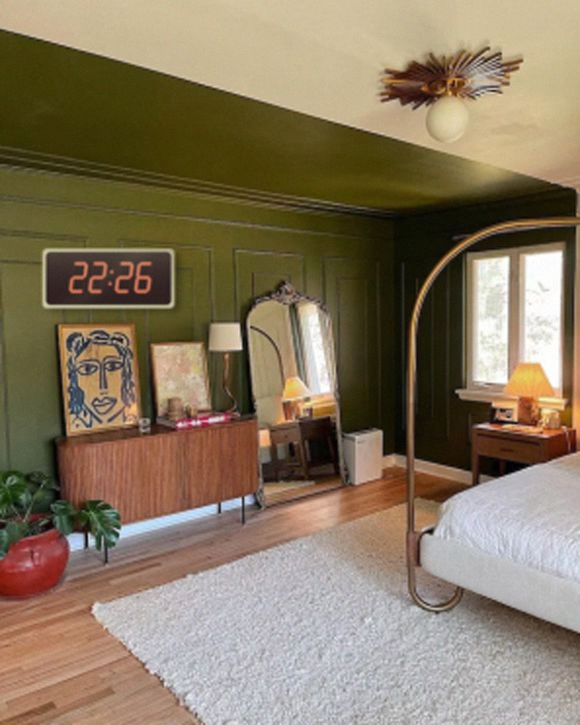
22:26
